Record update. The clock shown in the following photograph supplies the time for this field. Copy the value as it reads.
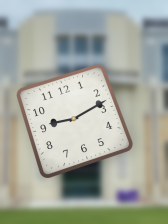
9:13
